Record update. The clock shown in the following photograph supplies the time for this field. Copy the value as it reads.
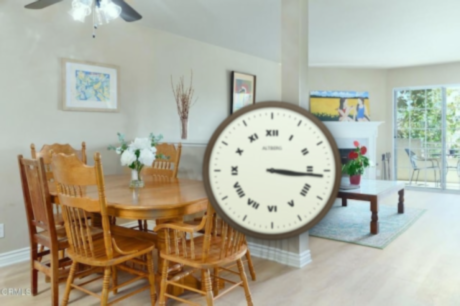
3:16
